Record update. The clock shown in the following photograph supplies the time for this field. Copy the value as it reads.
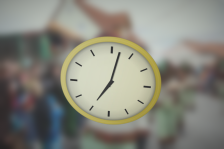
7:02
